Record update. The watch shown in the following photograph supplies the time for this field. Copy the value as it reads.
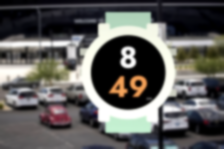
8:49
